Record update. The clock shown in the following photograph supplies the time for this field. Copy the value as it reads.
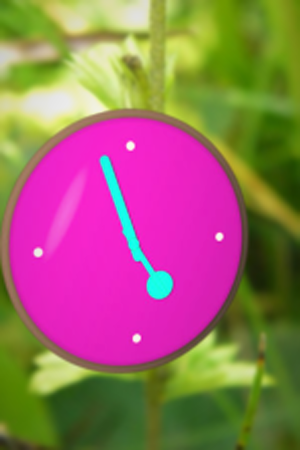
4:57
